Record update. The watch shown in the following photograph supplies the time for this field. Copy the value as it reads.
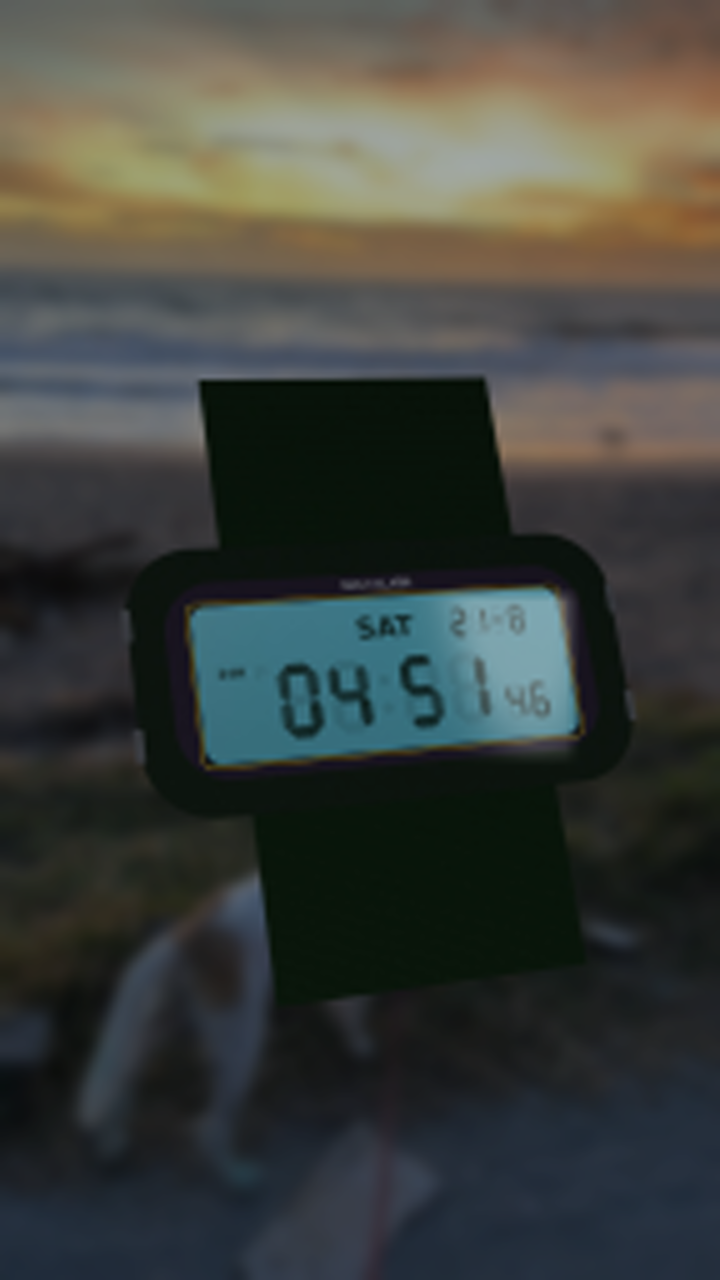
4:51:46
